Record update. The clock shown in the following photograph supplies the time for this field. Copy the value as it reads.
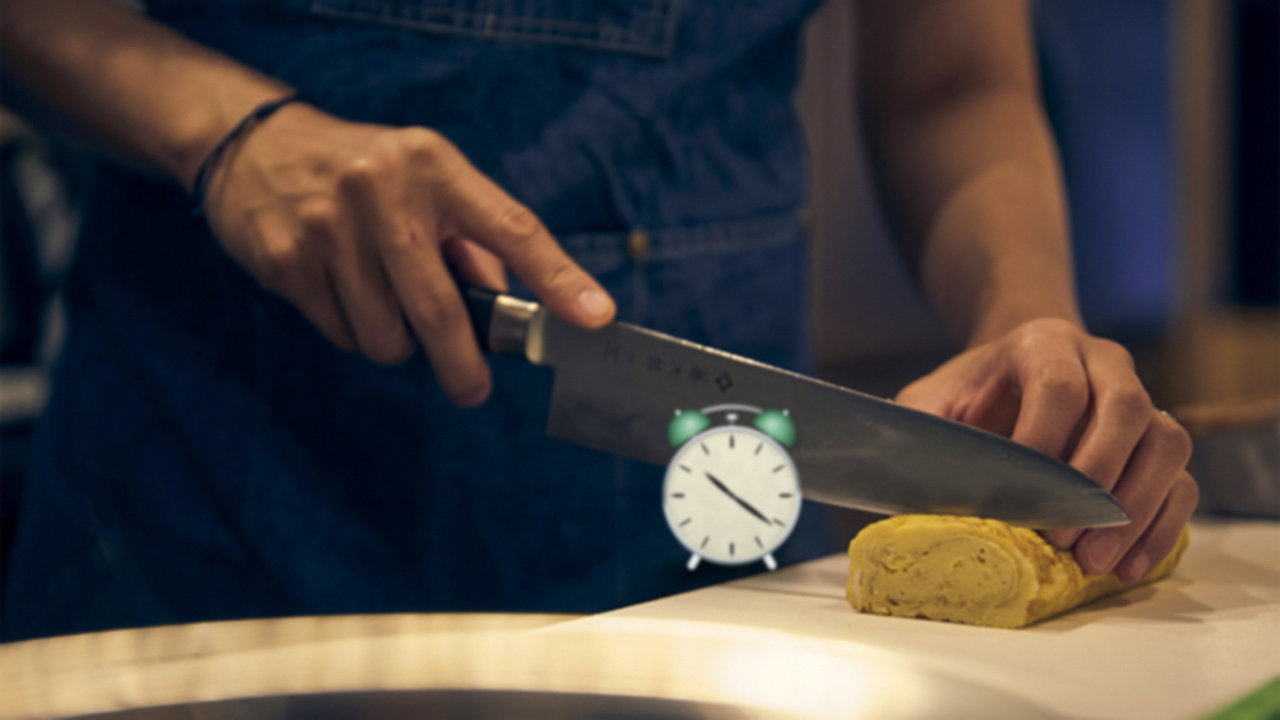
10:21
